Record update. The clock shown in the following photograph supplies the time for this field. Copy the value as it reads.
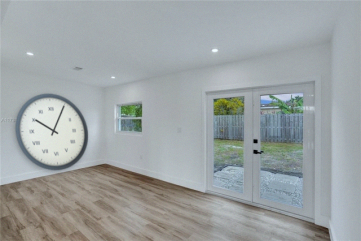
10:05
